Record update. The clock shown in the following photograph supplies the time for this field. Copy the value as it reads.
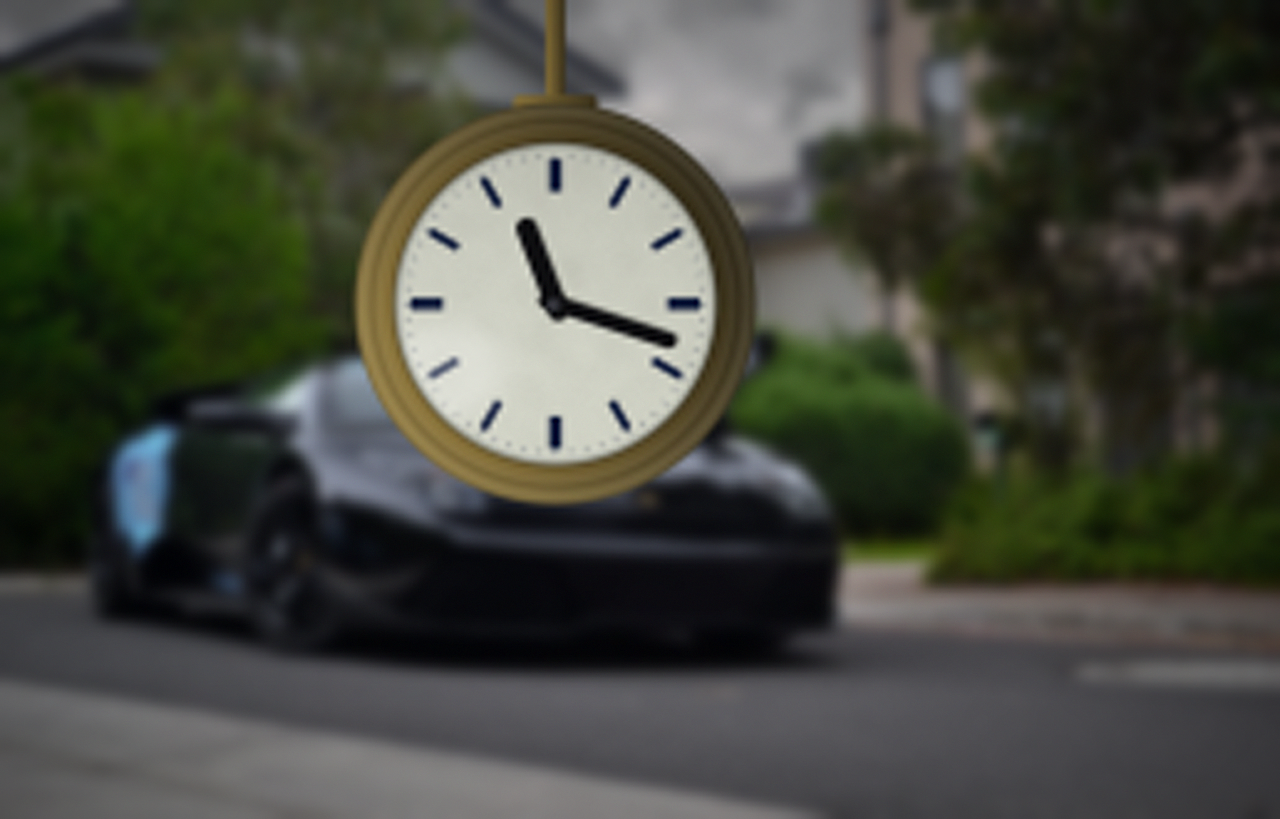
11:18
